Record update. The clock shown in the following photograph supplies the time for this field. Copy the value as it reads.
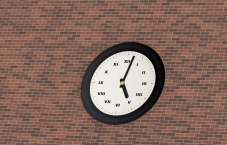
5:02
